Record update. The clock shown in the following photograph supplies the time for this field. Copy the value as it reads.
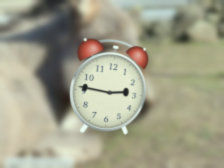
2:46
